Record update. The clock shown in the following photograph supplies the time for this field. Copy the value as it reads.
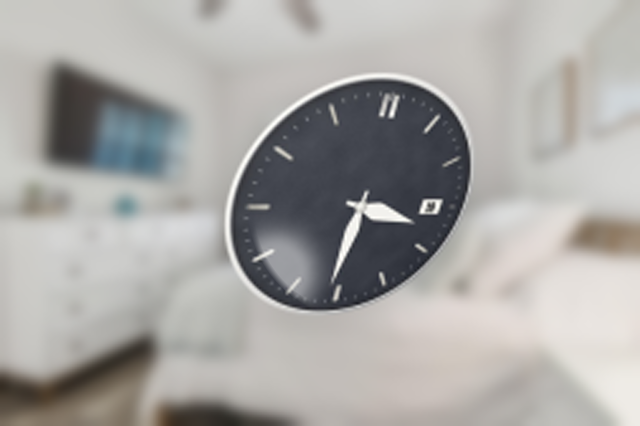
3:31
